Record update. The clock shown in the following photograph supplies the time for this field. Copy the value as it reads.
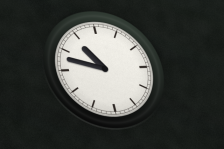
10:48
